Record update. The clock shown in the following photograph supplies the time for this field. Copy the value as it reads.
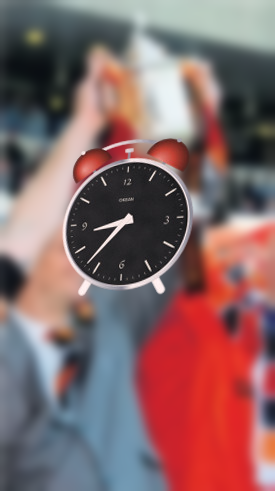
8:37
